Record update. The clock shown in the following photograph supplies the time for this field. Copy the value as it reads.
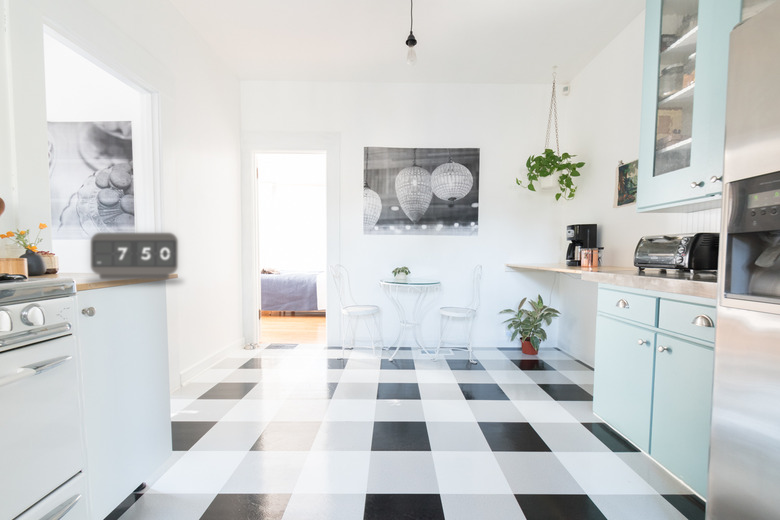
7:50
